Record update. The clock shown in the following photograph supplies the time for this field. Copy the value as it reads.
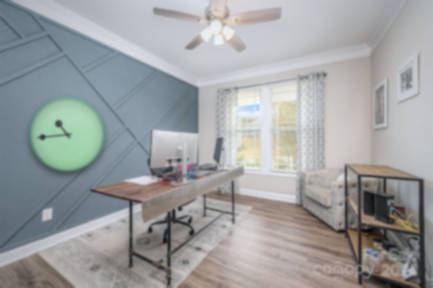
10:44
